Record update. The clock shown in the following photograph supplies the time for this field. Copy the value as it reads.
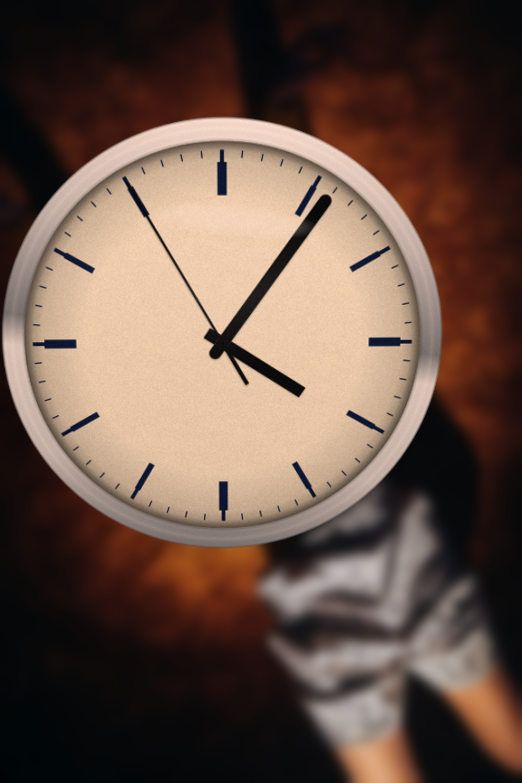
4:05:55
